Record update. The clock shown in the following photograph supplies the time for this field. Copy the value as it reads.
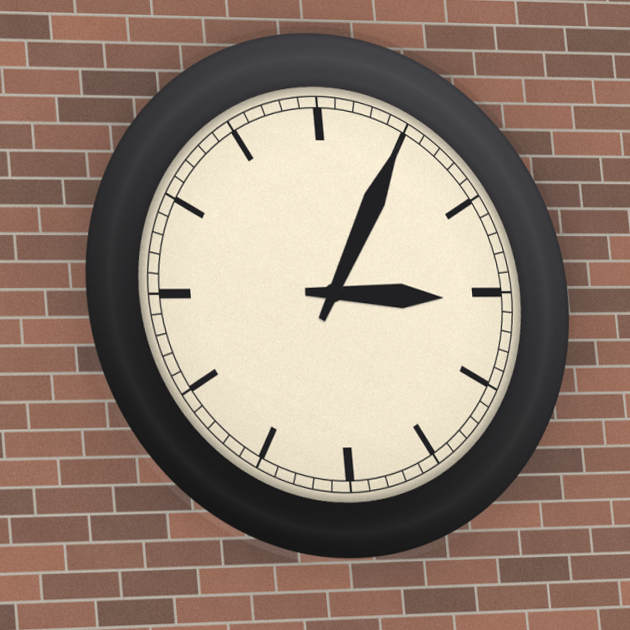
3:05
